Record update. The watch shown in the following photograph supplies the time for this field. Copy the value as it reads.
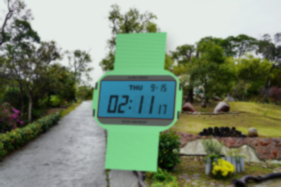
2:11
